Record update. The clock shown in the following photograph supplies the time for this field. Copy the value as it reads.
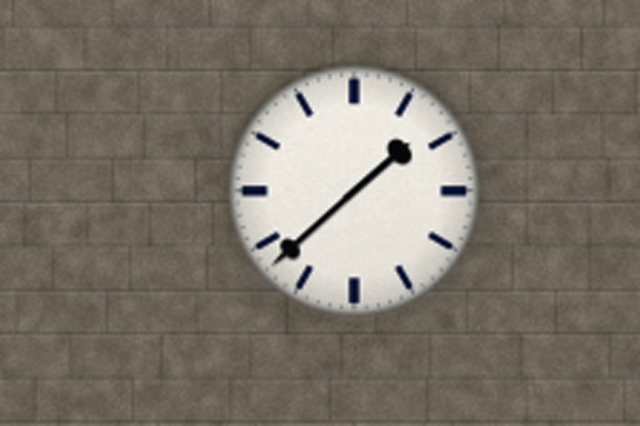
1:38
